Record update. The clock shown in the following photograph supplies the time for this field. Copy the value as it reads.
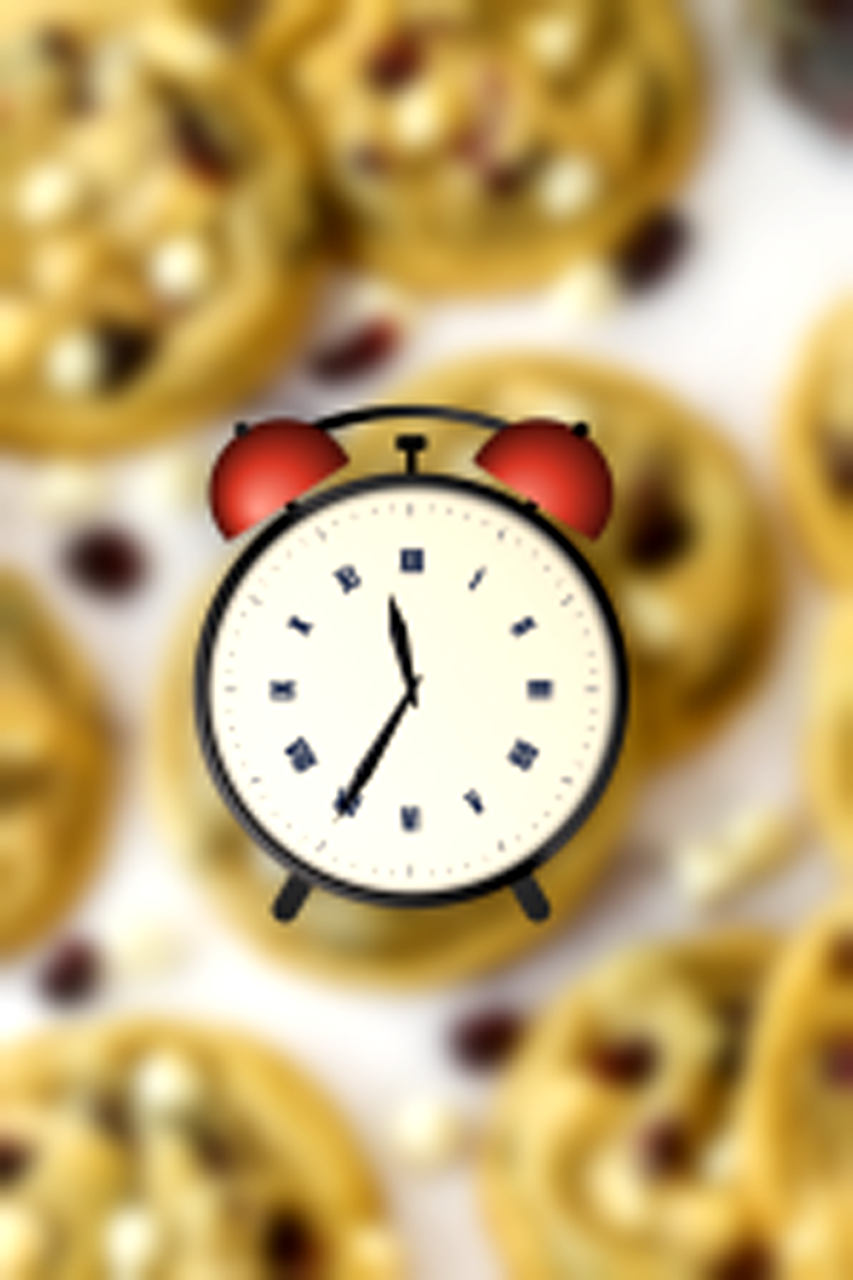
11:35
